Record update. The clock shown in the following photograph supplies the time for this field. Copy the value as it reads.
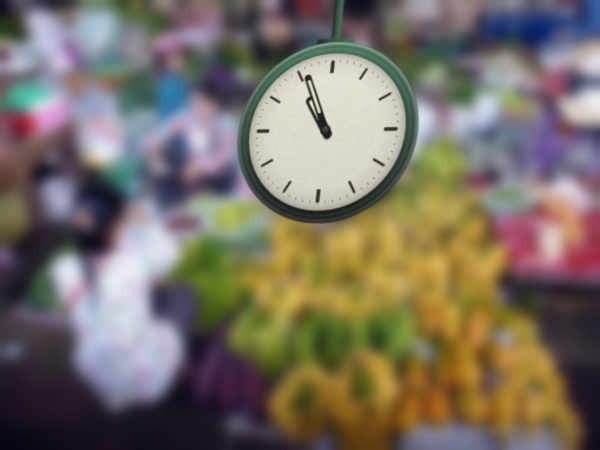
10:56
